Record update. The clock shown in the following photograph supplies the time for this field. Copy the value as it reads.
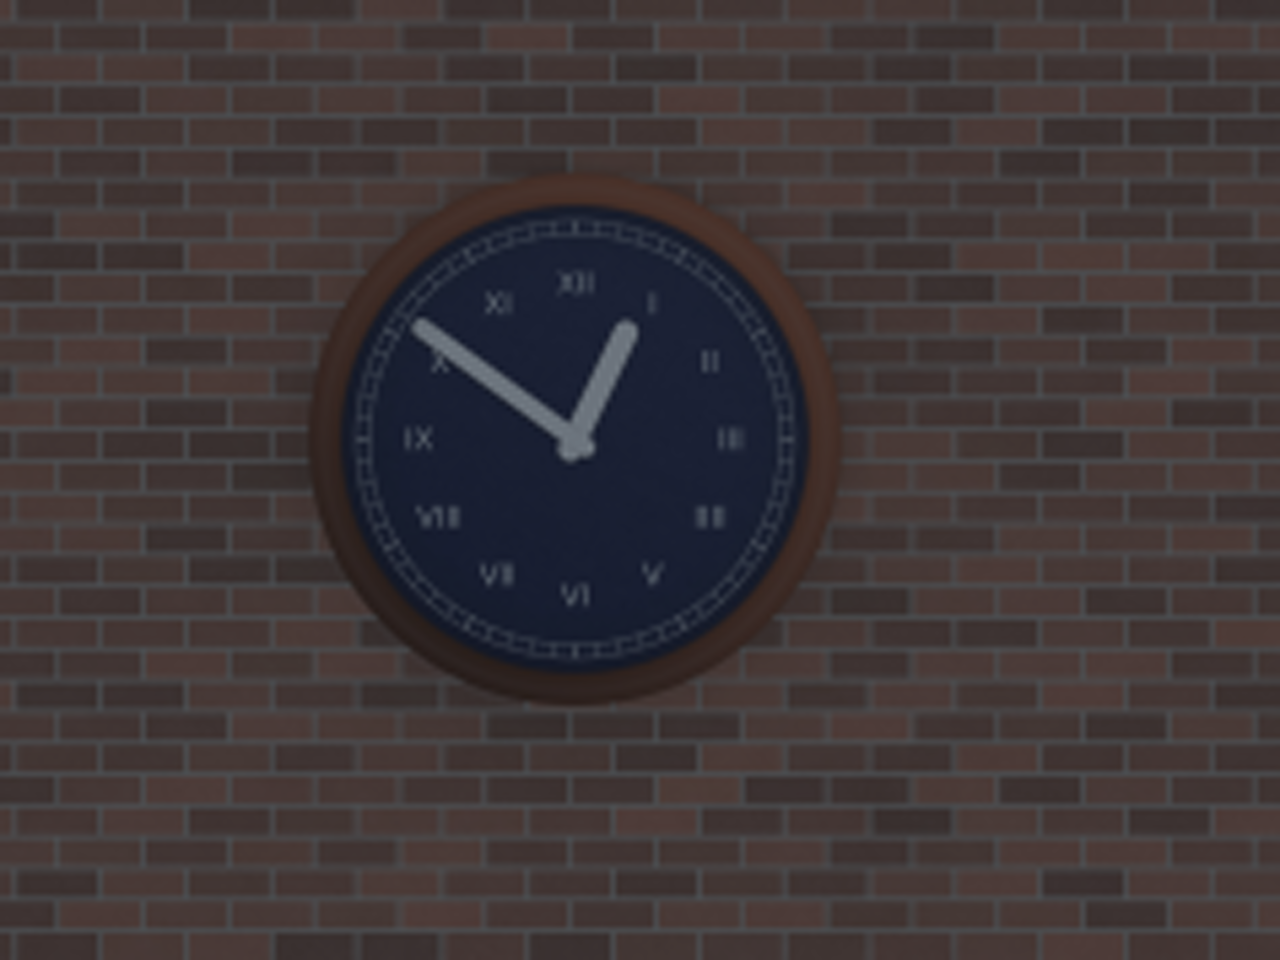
12:51
